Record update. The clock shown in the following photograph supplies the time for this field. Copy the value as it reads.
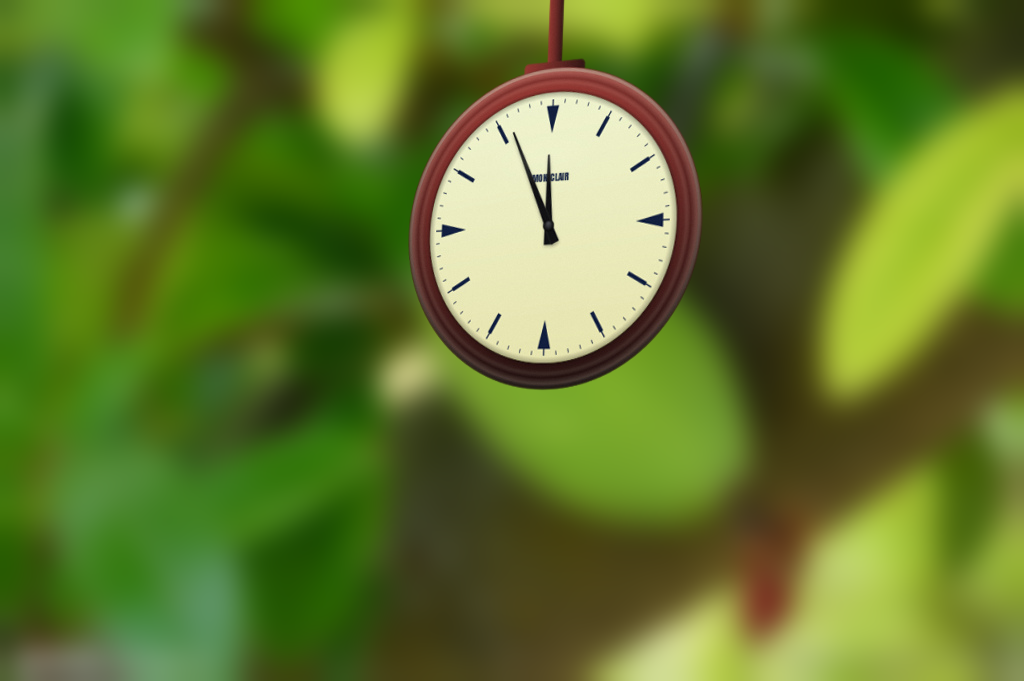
11:56
